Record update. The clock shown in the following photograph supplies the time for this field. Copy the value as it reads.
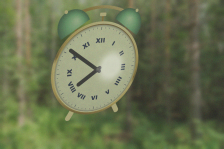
7:51
